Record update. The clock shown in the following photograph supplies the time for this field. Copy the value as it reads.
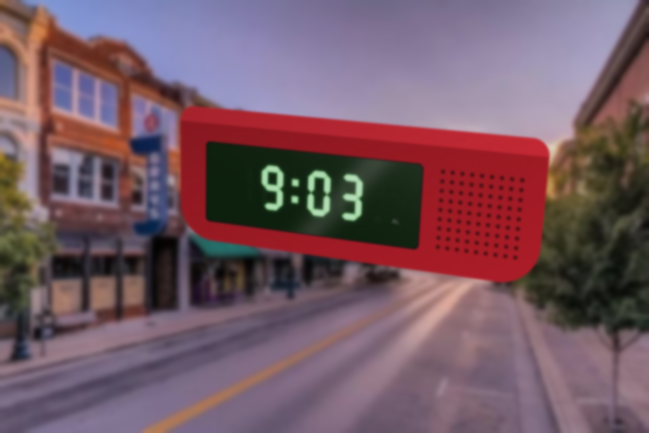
9:03
